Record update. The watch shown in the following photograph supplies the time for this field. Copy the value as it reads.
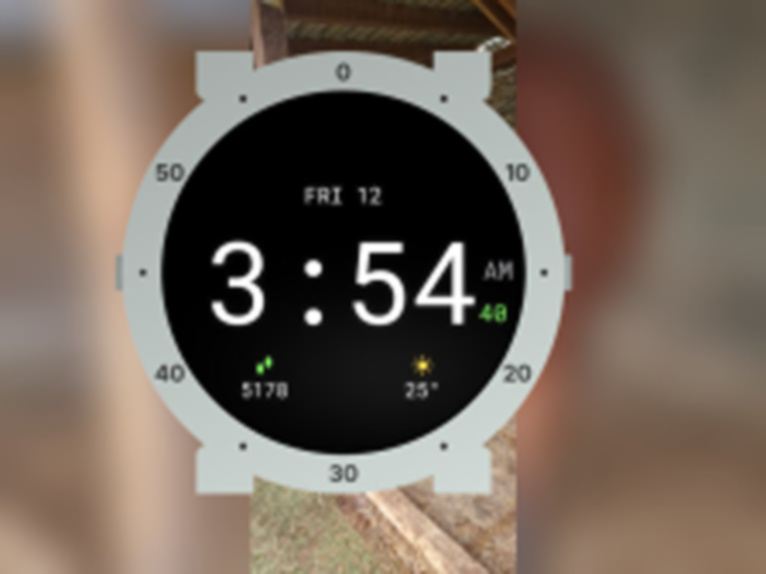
3:54
